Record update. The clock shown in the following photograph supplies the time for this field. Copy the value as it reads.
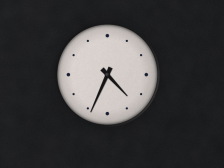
4:34
